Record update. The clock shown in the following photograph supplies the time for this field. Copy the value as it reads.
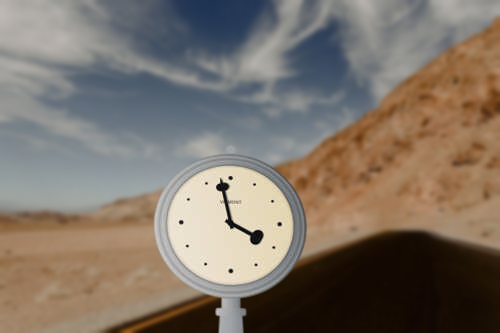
3:58
